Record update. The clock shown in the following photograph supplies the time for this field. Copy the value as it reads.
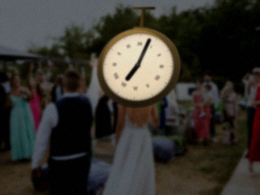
7:03
